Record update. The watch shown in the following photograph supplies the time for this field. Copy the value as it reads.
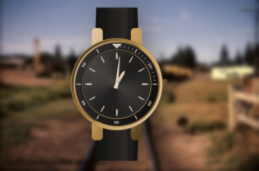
1:01
